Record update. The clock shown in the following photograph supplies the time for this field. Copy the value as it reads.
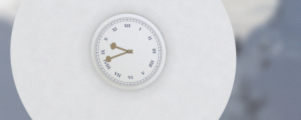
9:42
